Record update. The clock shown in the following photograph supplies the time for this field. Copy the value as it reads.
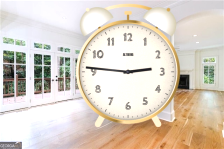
2:46
